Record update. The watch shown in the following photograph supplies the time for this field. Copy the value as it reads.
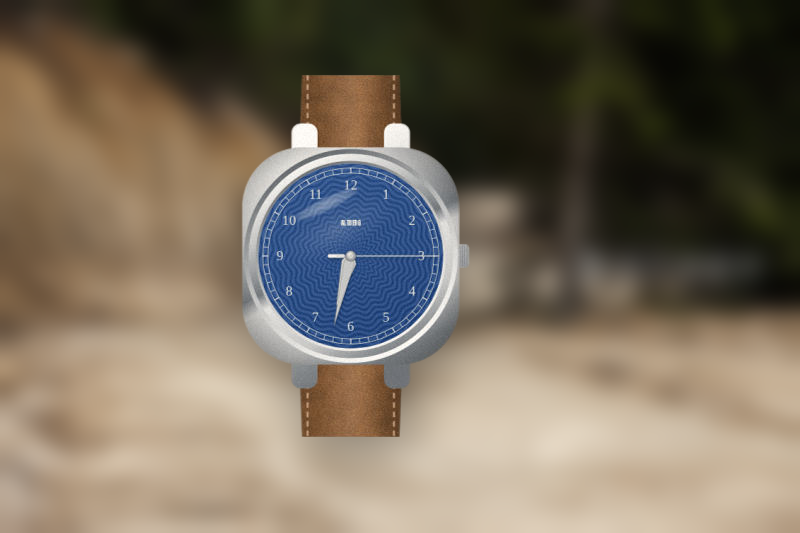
6:32:15
